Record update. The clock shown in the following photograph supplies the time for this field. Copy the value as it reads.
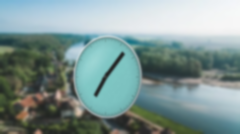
7:07
